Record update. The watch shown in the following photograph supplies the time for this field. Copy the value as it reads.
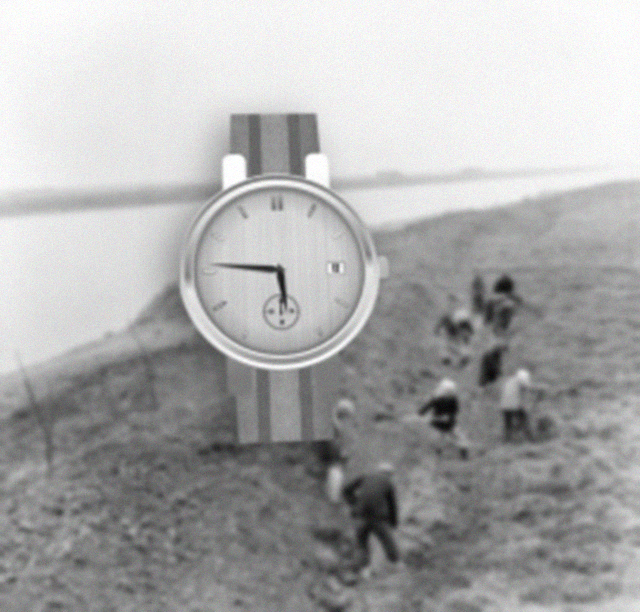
5:46
